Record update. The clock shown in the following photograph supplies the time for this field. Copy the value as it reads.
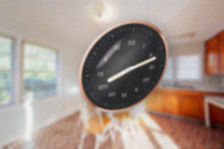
8:12
